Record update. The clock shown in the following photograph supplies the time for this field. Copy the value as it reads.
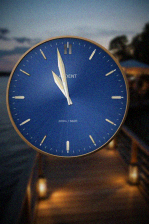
10:58
